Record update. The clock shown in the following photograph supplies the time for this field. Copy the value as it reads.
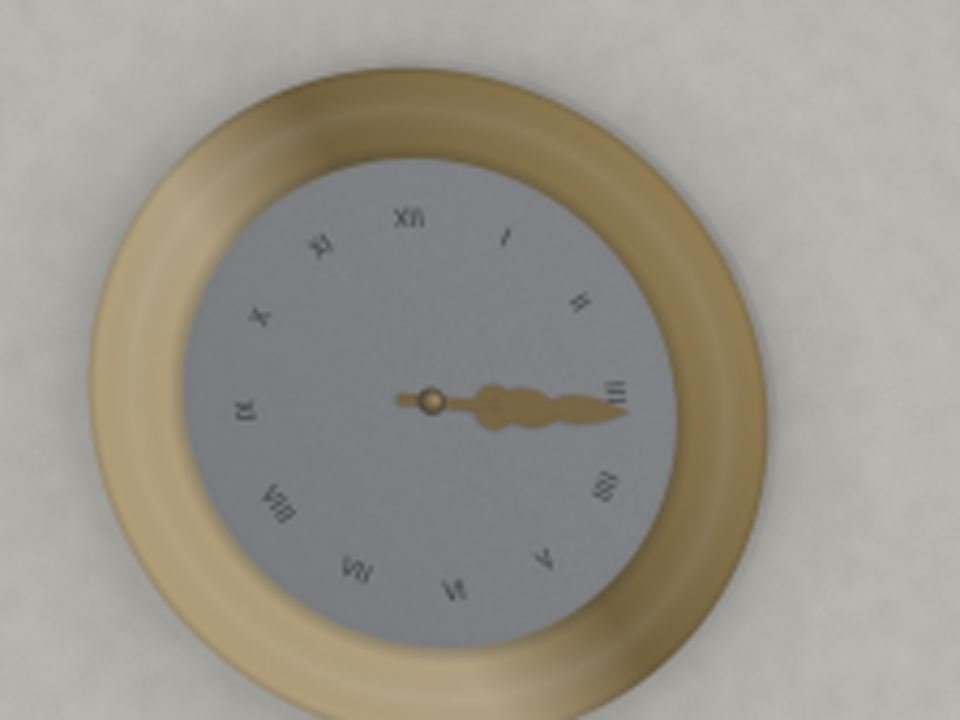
3:16
